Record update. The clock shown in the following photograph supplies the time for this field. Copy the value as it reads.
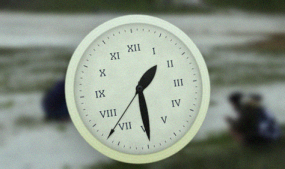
1:29:37
